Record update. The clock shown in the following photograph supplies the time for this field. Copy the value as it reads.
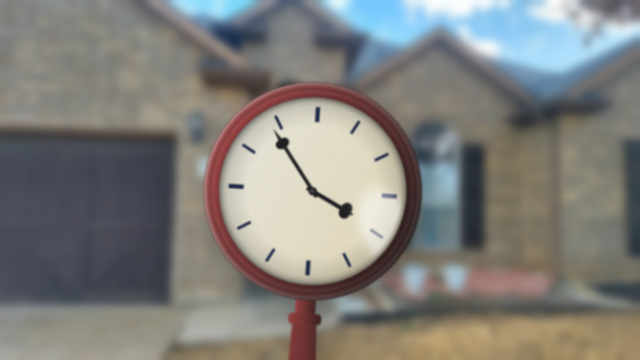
3:54
